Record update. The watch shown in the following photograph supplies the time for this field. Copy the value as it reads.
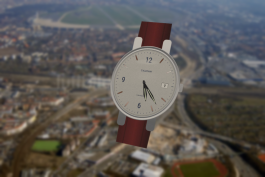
5:23
